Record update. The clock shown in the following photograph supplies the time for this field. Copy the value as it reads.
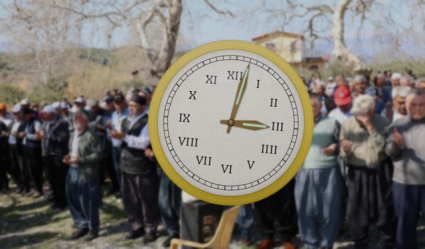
3:02
